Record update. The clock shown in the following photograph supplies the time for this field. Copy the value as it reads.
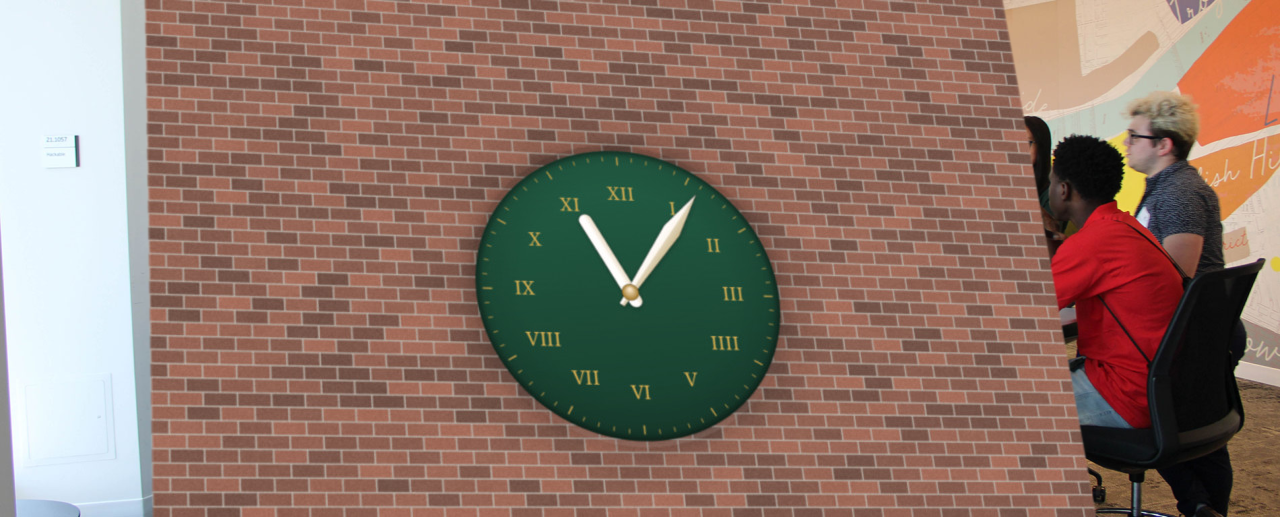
11:06
